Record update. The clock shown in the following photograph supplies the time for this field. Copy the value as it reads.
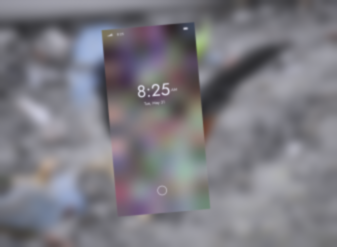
8:25
